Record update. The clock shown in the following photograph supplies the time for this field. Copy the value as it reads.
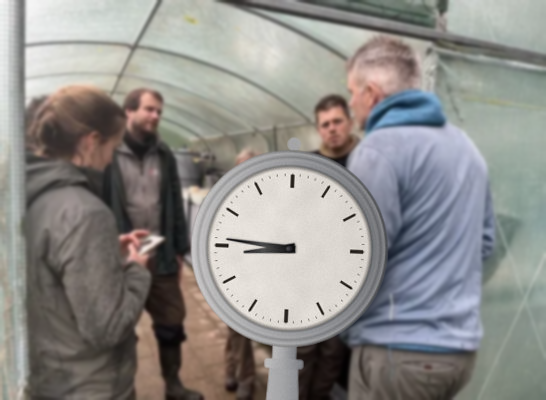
8:46
